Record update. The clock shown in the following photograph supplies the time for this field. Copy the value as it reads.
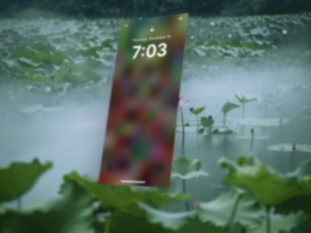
7:03
